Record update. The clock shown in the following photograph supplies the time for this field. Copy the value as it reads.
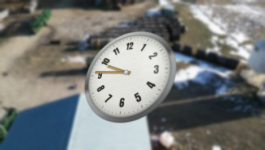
9:46
